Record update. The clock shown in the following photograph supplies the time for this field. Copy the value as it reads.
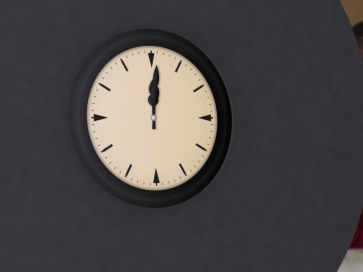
12:01
